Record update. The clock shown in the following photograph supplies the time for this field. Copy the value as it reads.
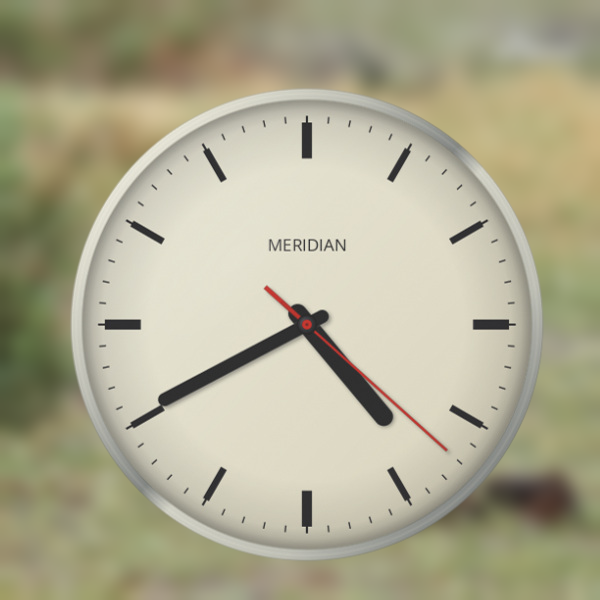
4:40:22
